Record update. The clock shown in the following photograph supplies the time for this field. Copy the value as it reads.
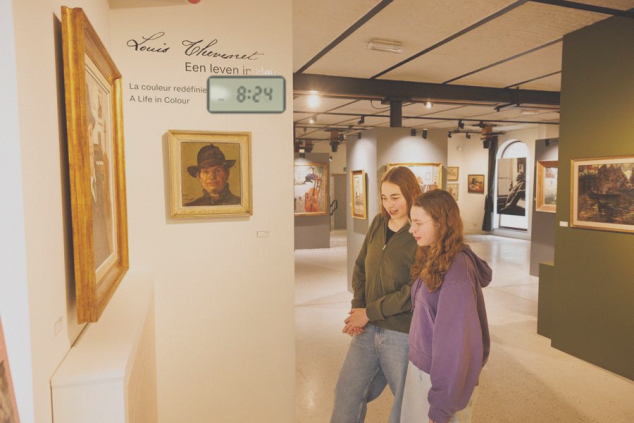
8:24
